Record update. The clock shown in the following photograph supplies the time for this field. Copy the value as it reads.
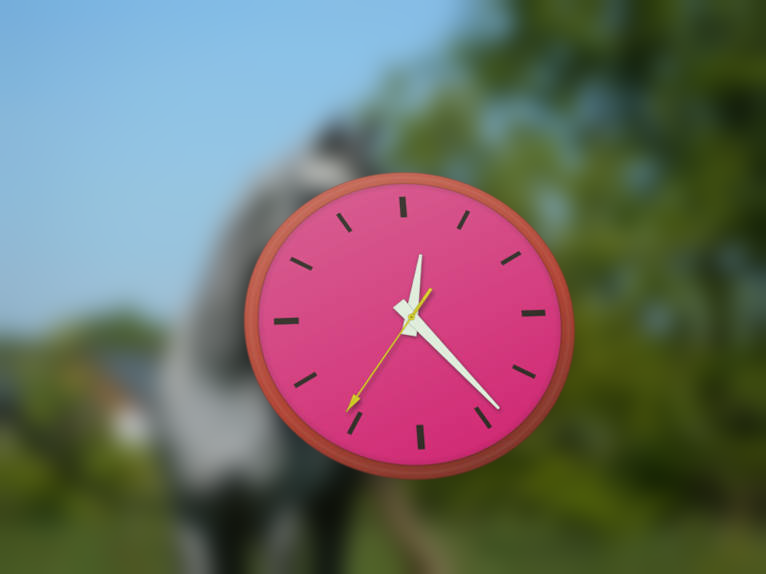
12:23:36
